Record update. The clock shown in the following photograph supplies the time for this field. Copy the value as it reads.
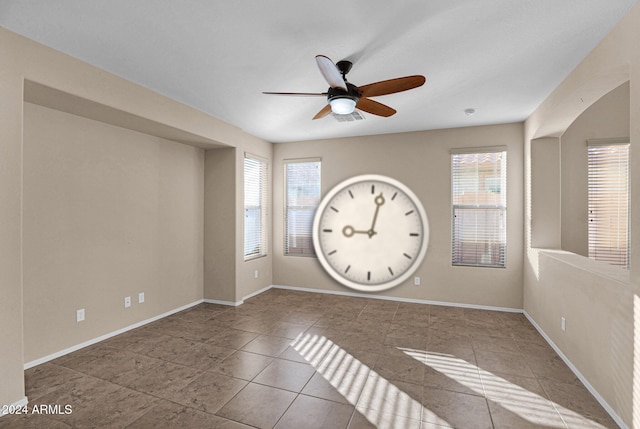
9:02
